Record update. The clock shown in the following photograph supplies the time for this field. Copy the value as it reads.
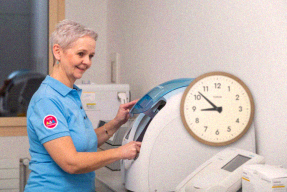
8:52
